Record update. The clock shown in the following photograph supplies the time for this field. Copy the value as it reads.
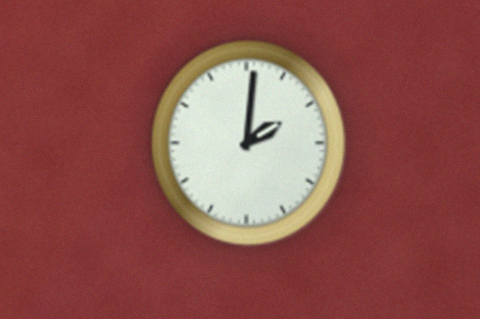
2:01
